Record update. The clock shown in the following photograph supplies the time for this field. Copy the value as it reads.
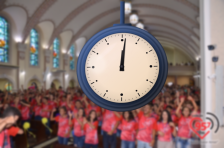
12:01
